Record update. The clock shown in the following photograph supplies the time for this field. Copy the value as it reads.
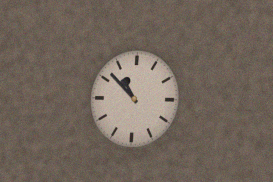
10:52
